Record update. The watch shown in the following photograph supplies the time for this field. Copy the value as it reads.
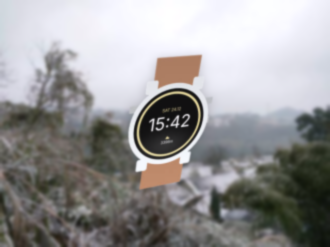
15:42
